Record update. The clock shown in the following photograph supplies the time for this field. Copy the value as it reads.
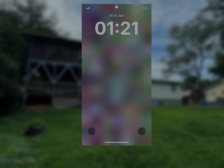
1:21
